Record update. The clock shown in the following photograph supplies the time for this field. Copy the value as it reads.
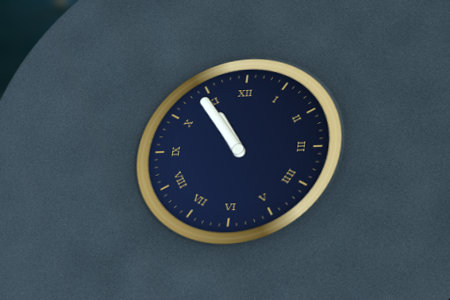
10:54
